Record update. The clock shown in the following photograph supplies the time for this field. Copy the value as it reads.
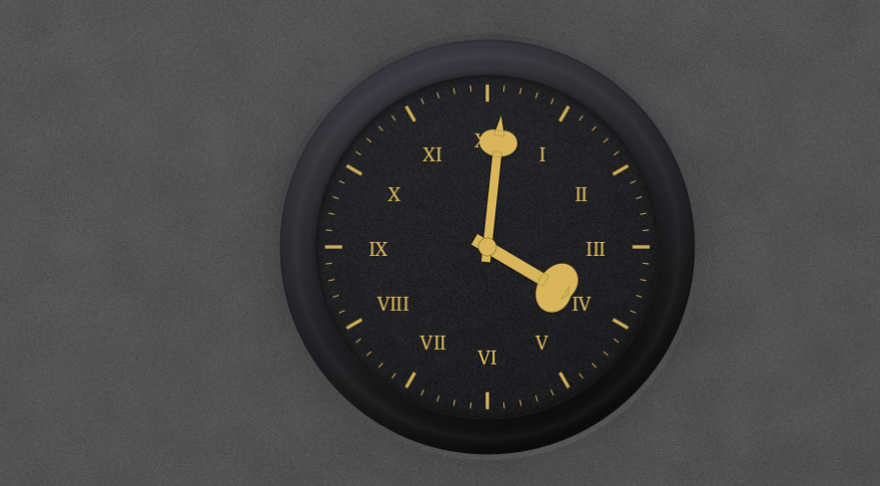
4:01
